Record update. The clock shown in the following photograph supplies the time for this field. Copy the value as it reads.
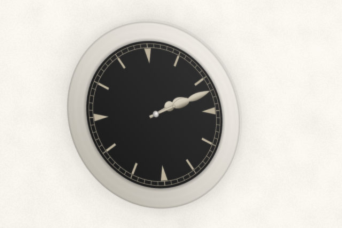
2:12
